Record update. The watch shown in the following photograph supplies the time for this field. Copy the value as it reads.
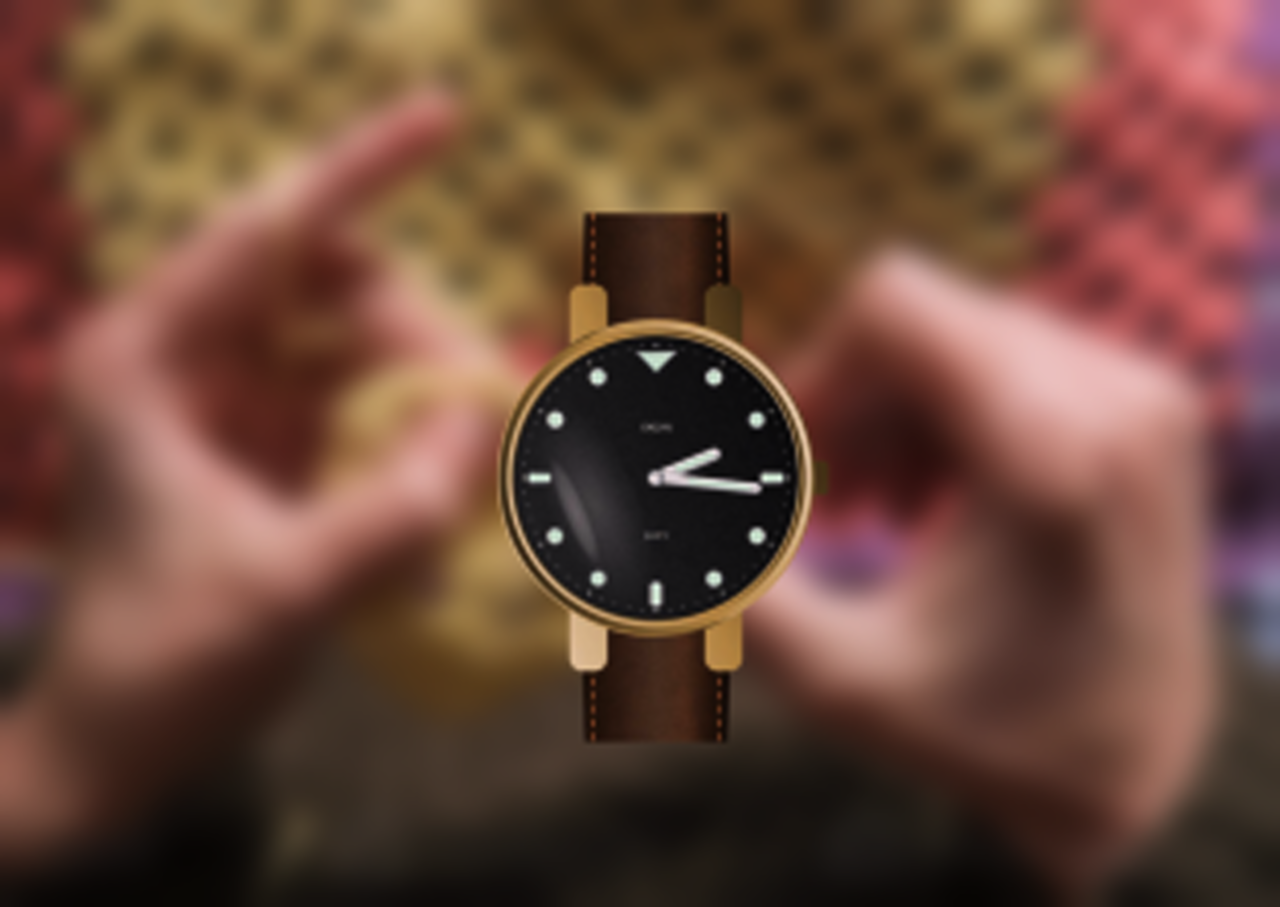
2:16
